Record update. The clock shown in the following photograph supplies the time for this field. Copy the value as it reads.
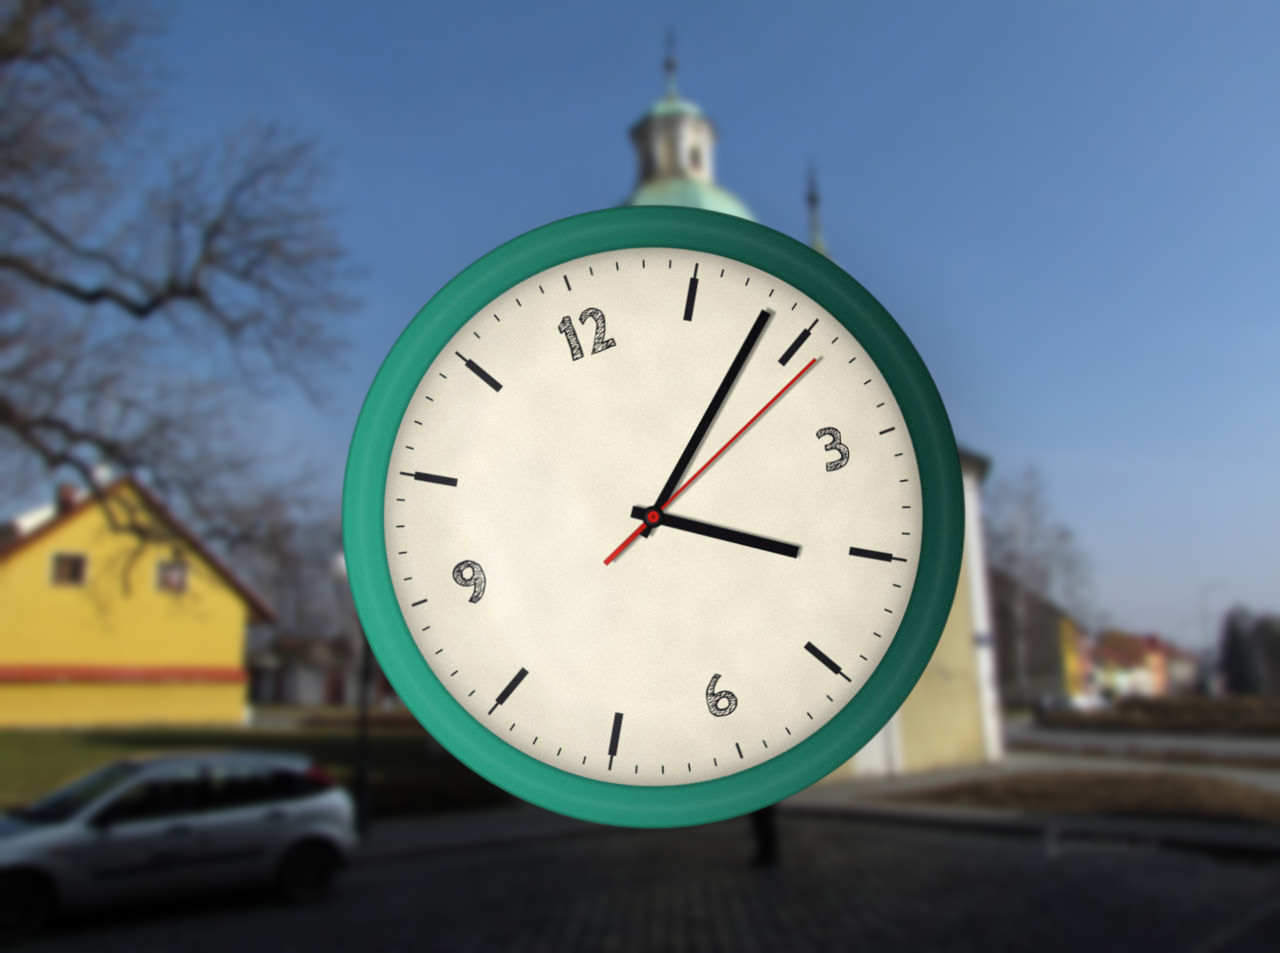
4:08:11
